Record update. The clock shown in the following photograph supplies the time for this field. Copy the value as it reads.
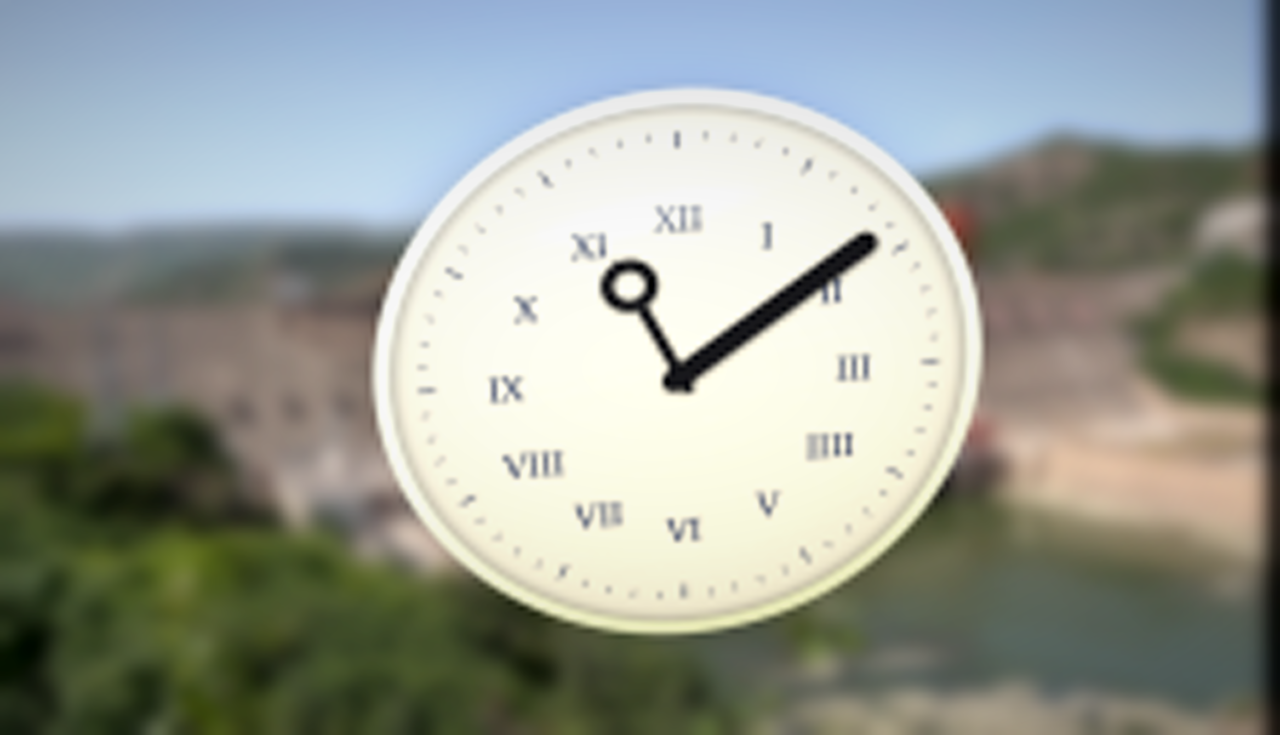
11:09
